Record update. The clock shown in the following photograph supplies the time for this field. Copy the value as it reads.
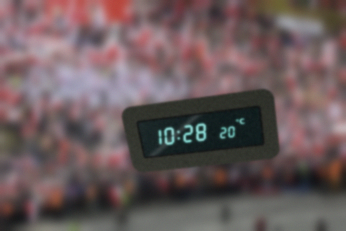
10:28
